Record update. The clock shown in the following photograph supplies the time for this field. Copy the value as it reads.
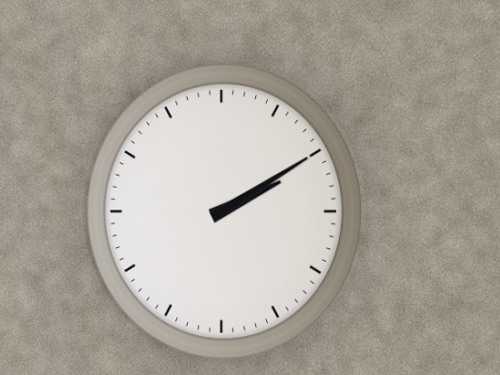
2:10
